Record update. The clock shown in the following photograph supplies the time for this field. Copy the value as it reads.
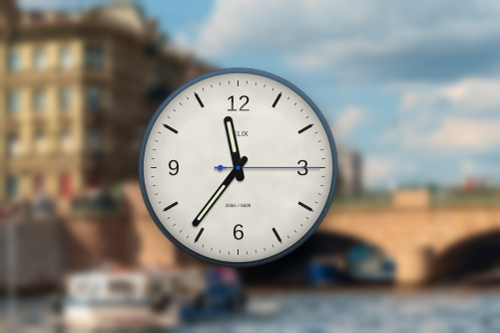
11:36:15
